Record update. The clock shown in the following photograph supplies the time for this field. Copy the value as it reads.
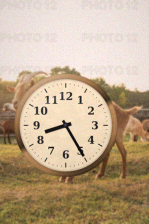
8:25
